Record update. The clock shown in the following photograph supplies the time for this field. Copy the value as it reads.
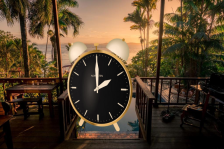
2:00
